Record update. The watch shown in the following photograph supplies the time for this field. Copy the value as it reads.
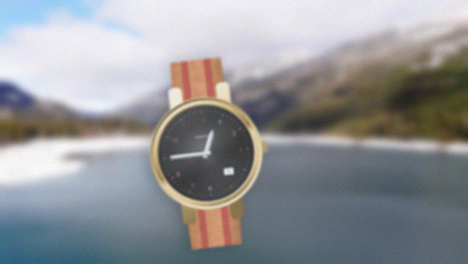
12:45
